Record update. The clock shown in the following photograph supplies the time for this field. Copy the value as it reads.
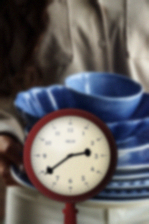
2:39
